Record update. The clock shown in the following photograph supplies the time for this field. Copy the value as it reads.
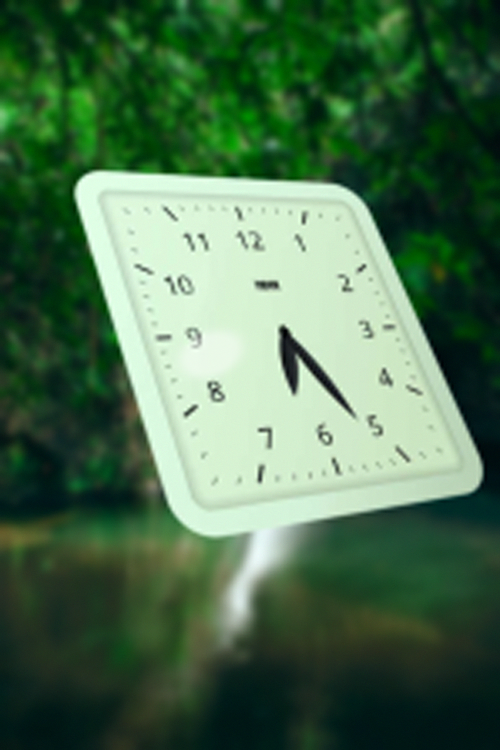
6:26
